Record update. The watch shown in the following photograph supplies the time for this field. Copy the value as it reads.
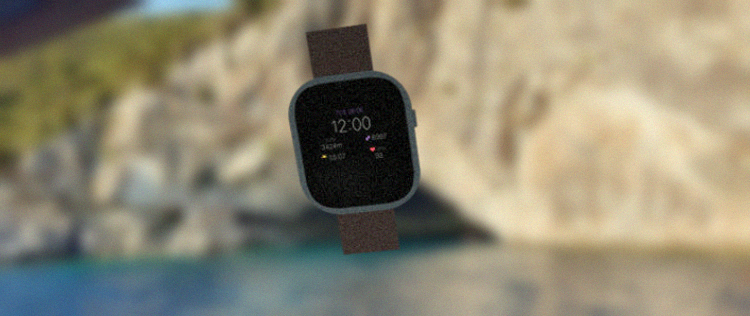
12:00
